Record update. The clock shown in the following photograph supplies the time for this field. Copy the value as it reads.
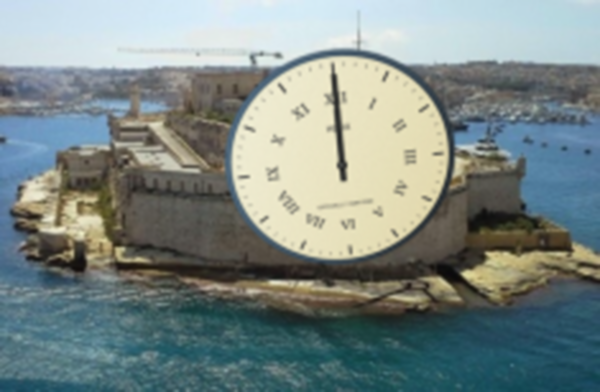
12:00
